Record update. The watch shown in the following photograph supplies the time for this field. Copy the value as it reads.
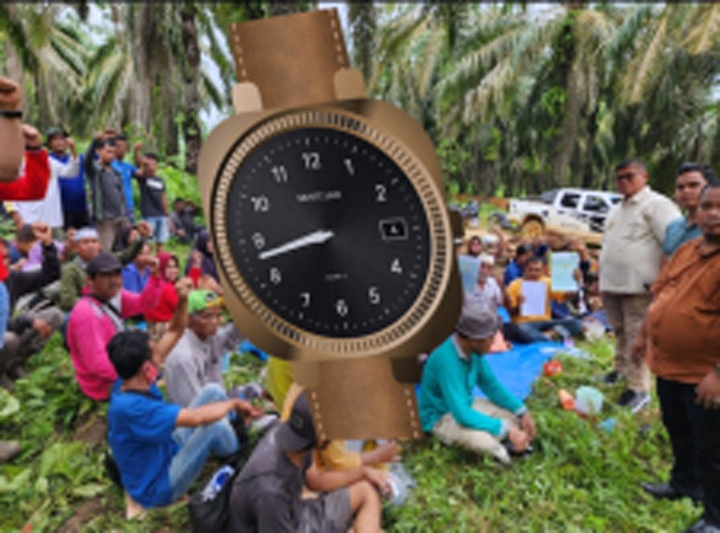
8:43
